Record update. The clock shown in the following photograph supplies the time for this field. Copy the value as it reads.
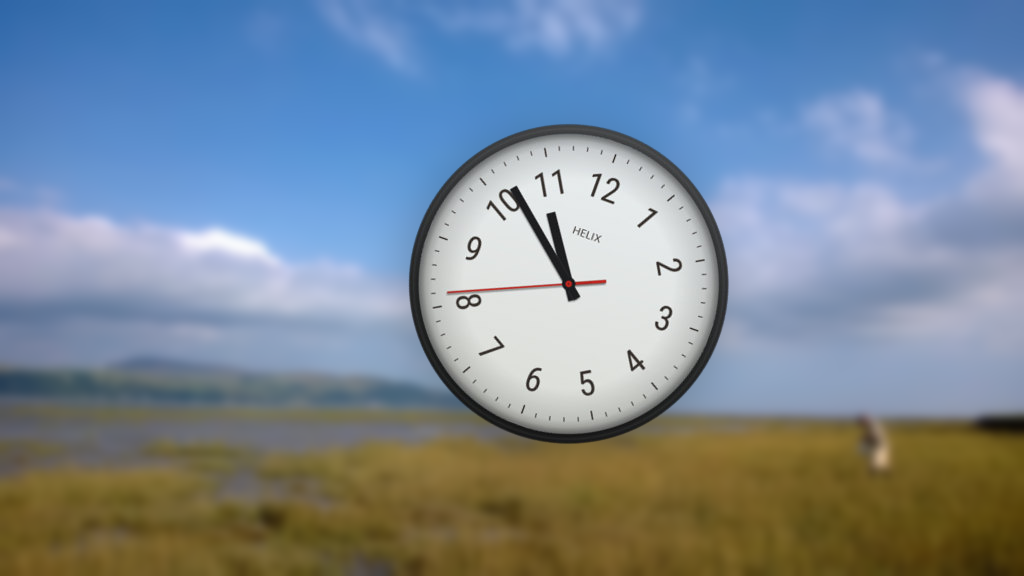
10:51:41
